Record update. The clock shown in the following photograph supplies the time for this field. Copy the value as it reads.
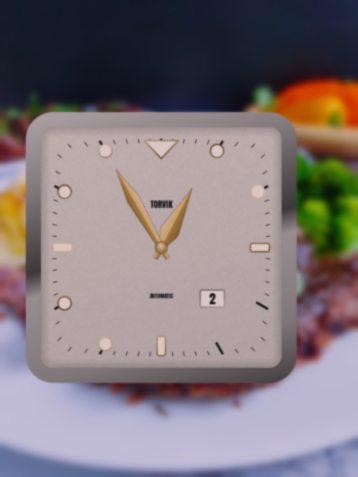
12:55
